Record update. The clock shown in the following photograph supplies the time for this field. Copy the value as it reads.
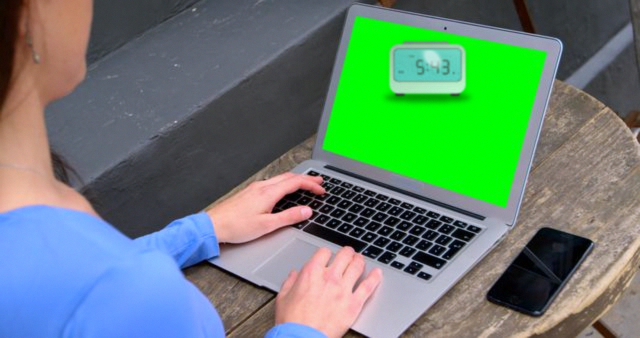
5:43
